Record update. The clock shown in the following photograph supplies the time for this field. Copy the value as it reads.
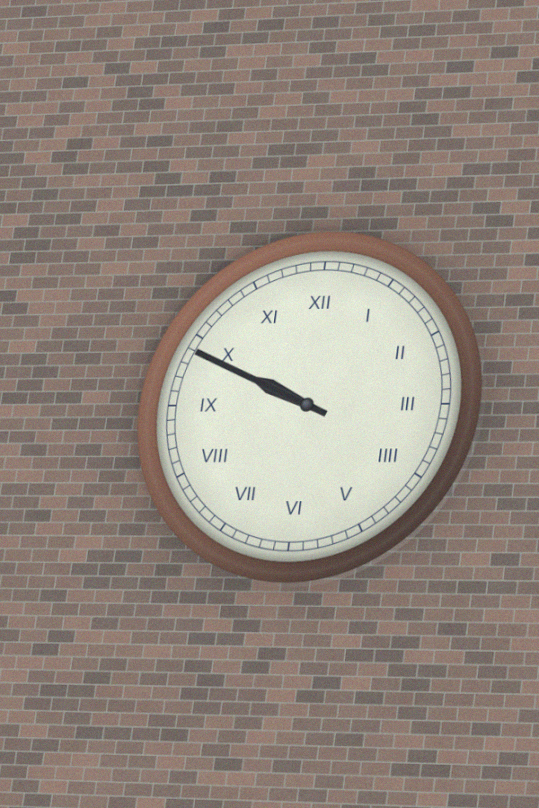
9:49
